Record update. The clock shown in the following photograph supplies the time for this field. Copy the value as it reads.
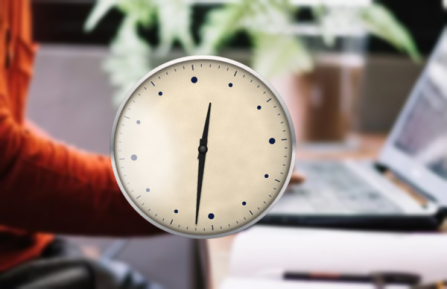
12:32
